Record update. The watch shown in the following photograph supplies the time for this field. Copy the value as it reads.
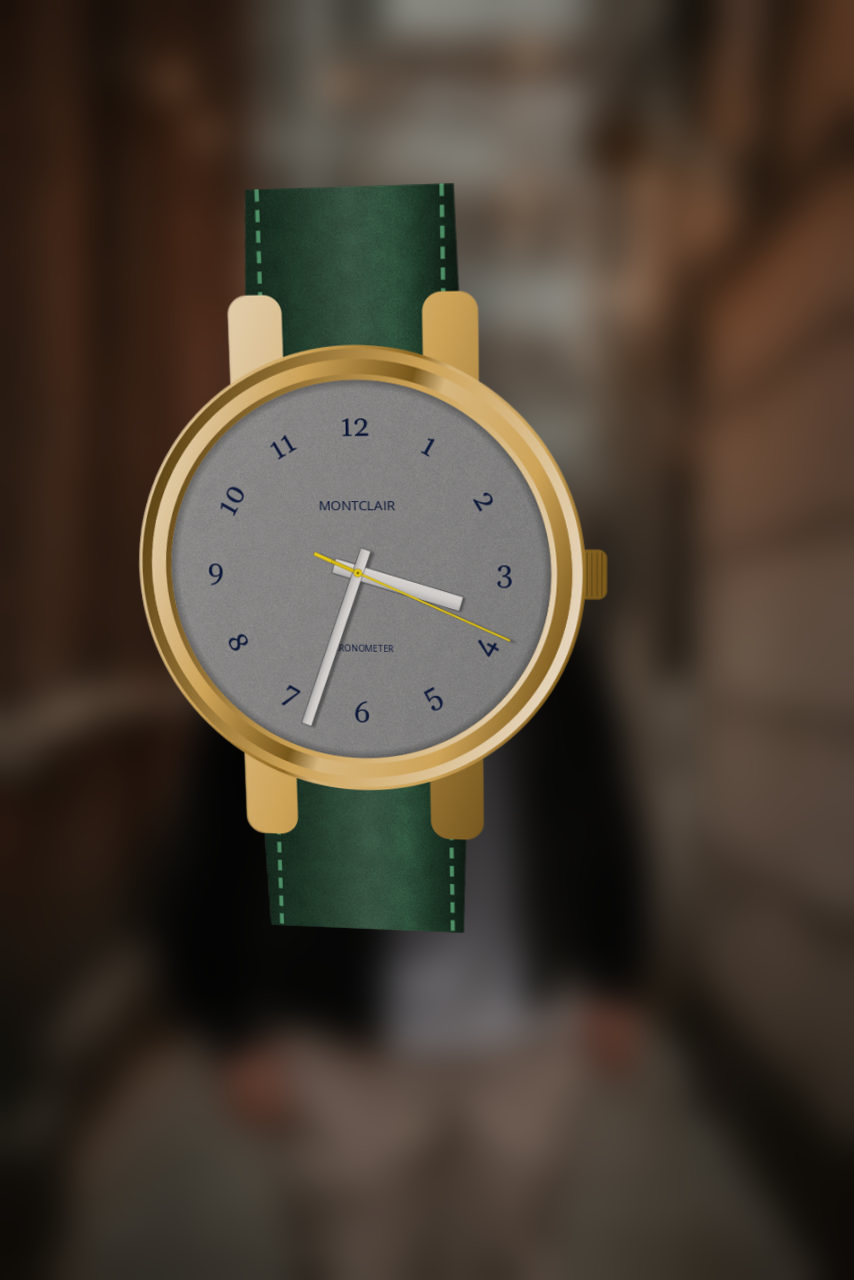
3:33:19
